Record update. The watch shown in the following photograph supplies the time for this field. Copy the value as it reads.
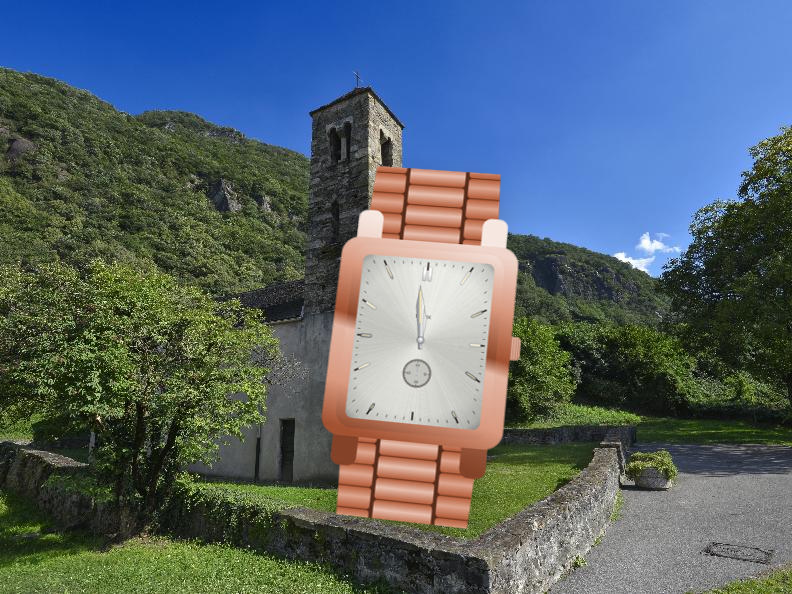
11:59
